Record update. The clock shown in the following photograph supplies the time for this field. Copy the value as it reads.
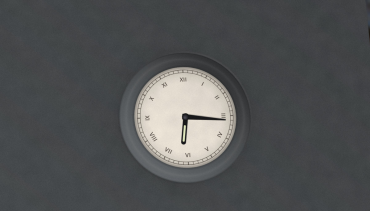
6:16
